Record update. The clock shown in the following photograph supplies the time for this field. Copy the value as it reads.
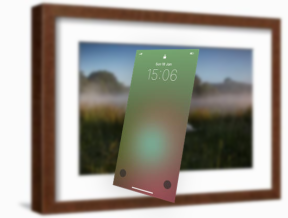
15:06
